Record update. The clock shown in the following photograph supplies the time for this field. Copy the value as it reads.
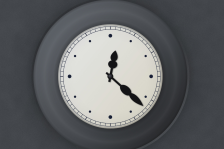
12:22
